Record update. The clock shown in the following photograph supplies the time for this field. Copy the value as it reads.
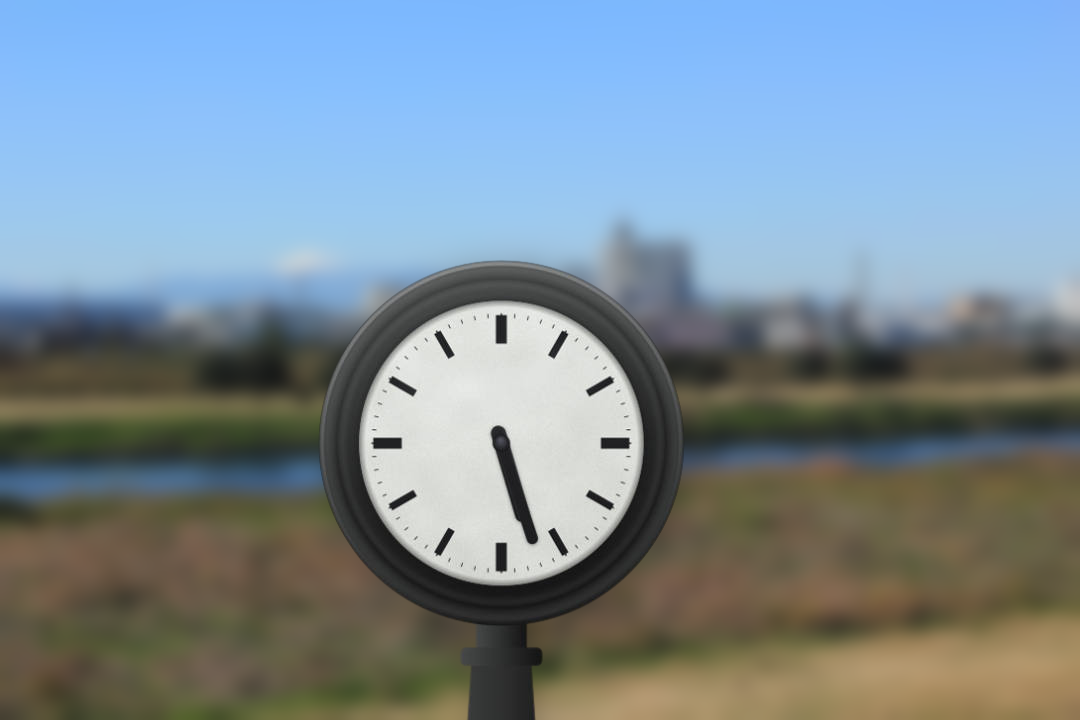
5:27
